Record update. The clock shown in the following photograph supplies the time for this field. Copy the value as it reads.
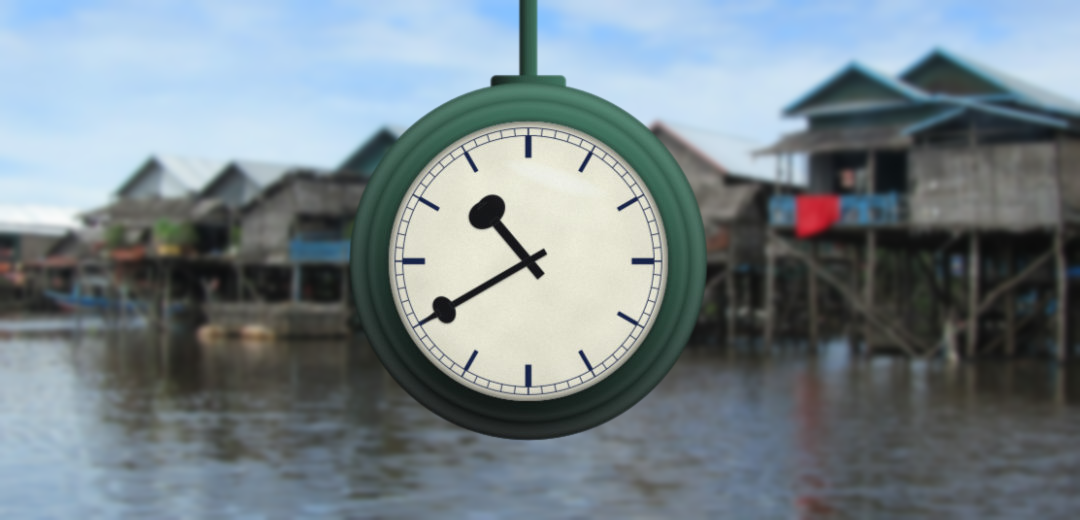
10:40
